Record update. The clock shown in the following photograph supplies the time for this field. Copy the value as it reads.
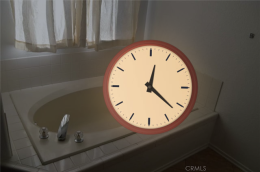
12:22
